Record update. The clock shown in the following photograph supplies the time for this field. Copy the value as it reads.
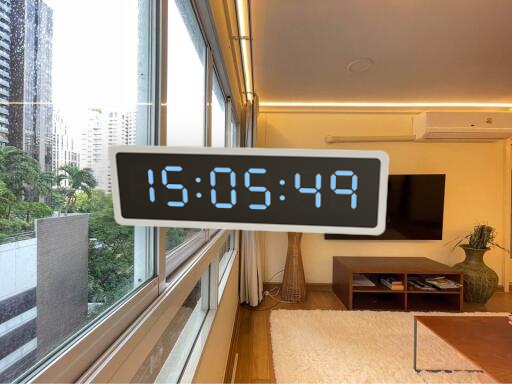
15:05:49
